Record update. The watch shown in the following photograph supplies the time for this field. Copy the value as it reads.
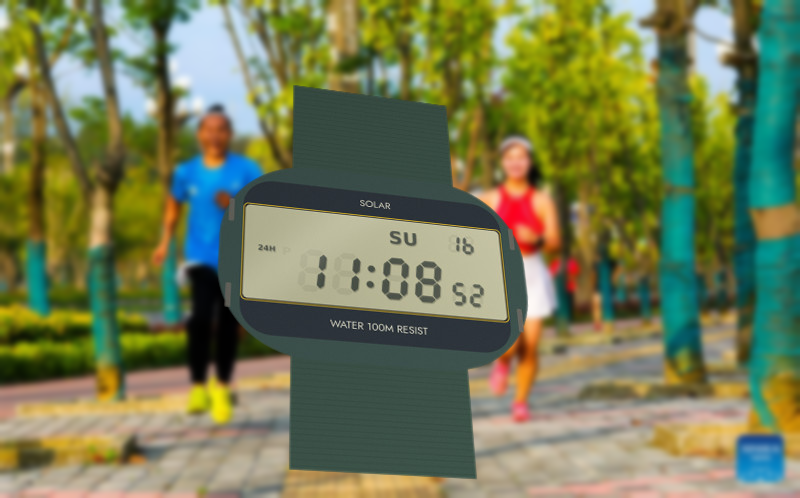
11:08:52
